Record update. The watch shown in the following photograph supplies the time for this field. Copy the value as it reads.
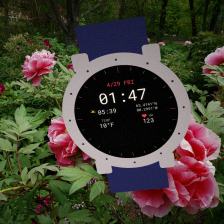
1:47
